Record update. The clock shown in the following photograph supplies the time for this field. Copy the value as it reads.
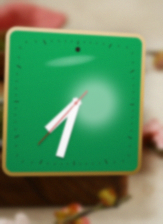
7:32:37
